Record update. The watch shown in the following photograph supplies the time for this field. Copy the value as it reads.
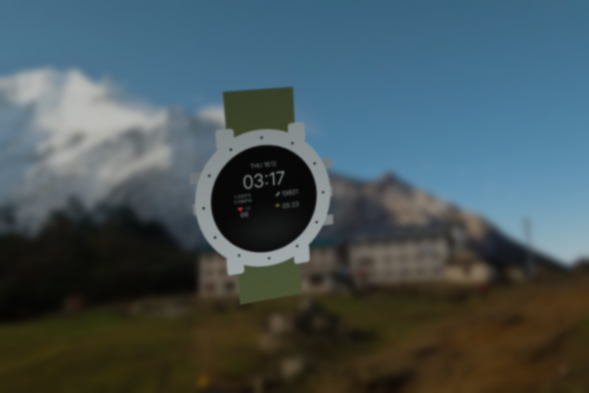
3:17
